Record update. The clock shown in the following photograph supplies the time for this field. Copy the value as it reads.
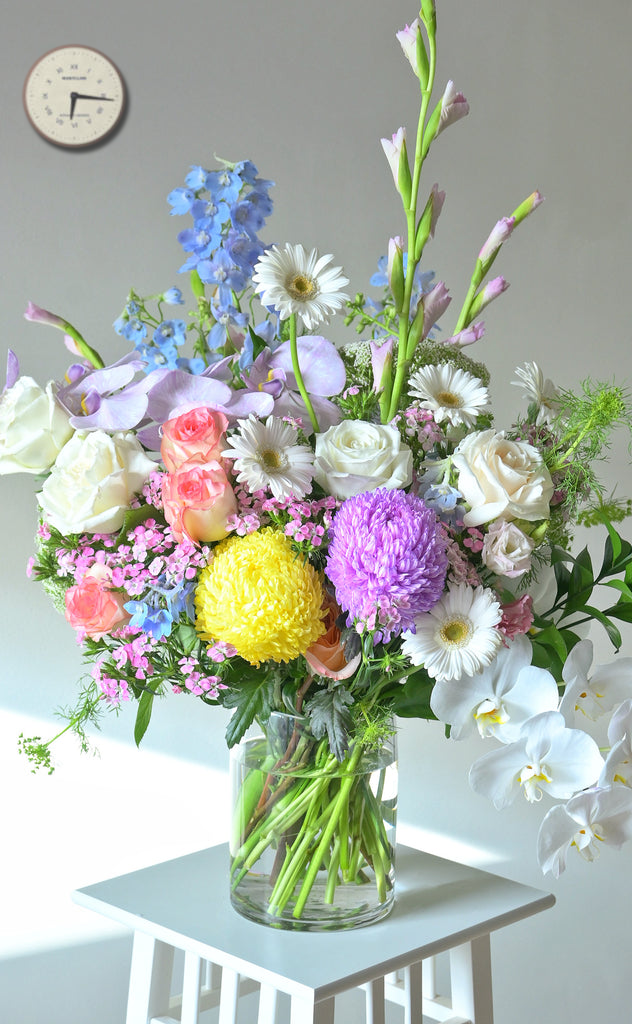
6:16
